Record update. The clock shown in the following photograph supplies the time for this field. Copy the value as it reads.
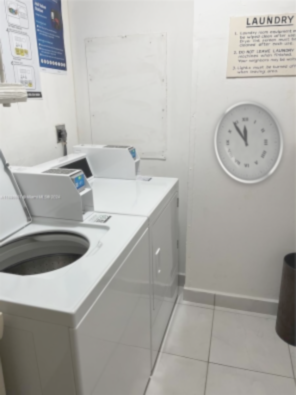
11:54
